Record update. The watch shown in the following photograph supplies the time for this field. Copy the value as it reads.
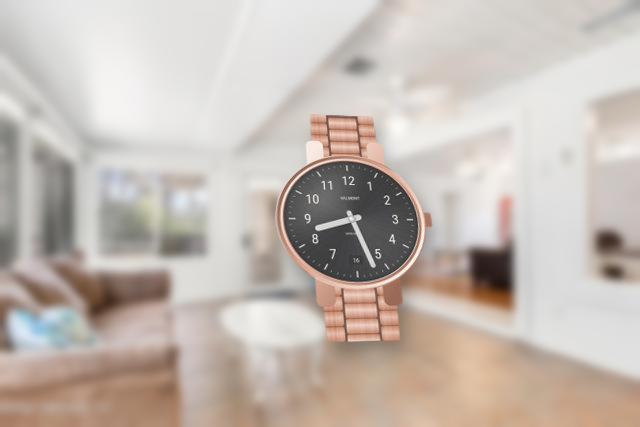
8:27
